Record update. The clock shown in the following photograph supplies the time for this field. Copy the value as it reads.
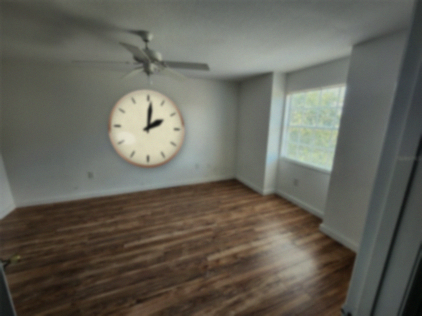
2:01
